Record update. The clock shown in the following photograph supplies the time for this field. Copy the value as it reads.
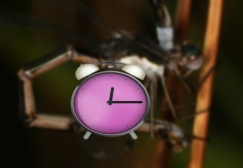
12:15
